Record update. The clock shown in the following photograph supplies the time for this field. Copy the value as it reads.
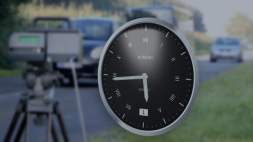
5:44
